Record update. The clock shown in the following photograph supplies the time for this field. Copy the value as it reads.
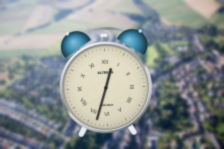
12:33
